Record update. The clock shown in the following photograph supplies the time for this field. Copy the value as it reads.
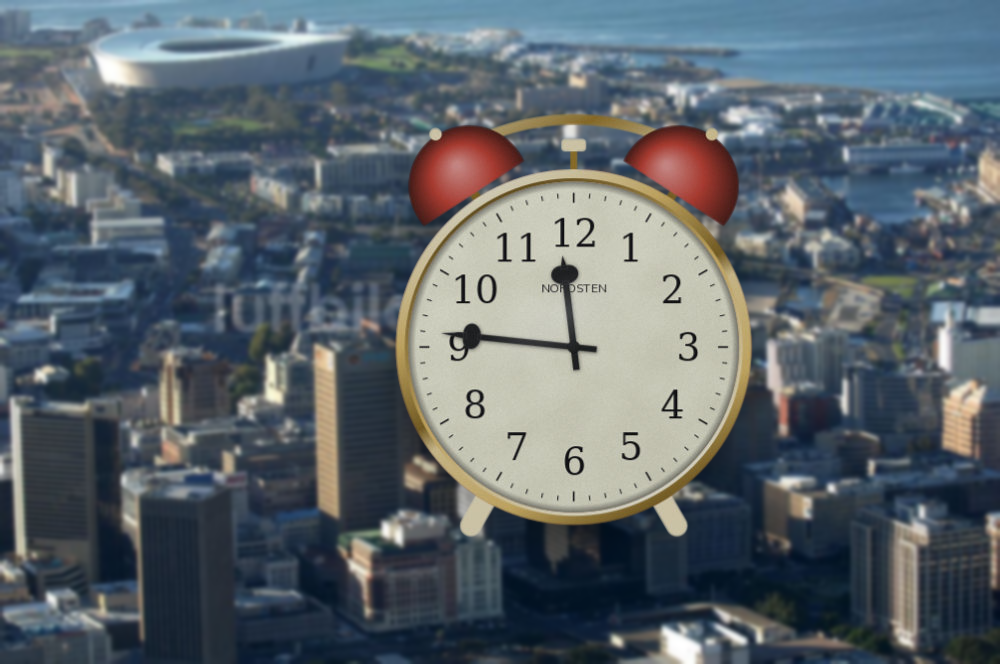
11:46
